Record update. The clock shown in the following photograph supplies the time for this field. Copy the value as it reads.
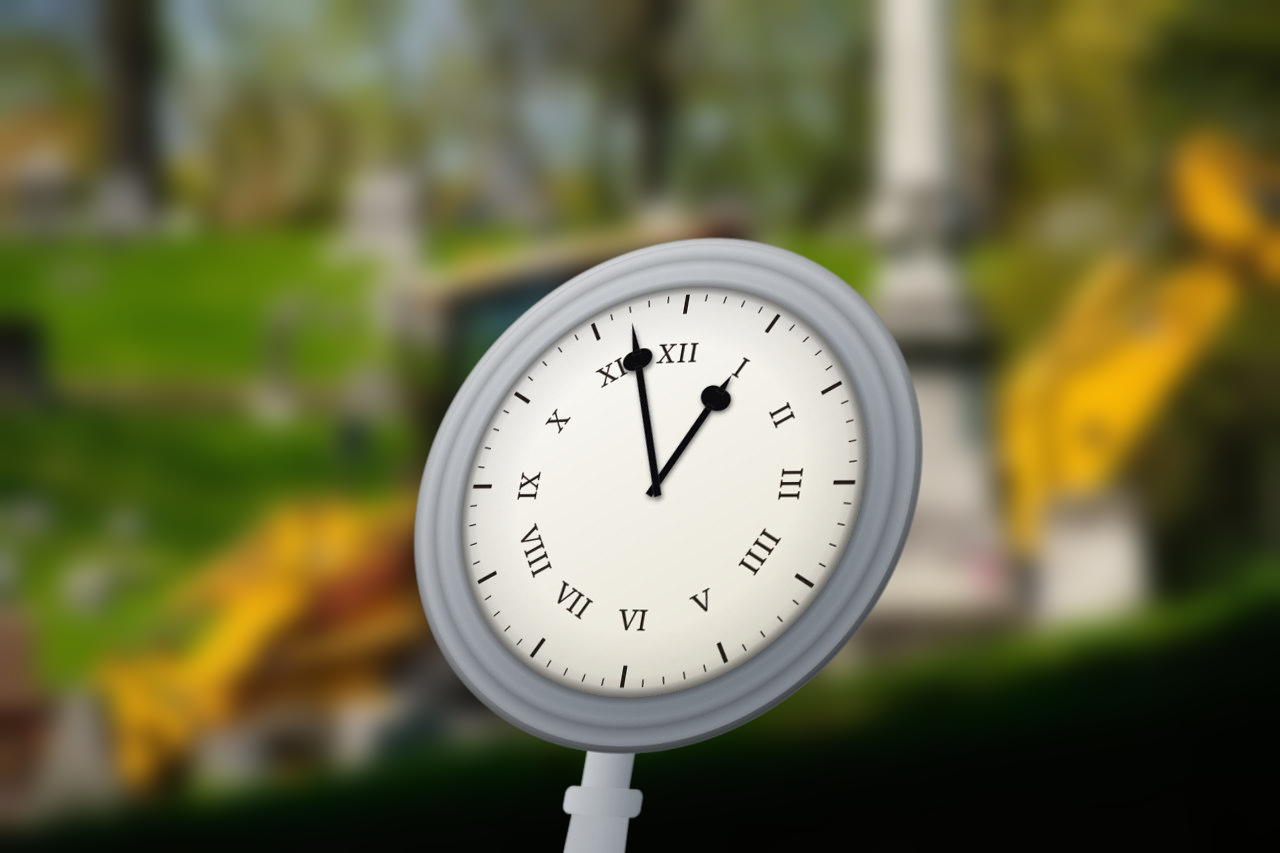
12:57
